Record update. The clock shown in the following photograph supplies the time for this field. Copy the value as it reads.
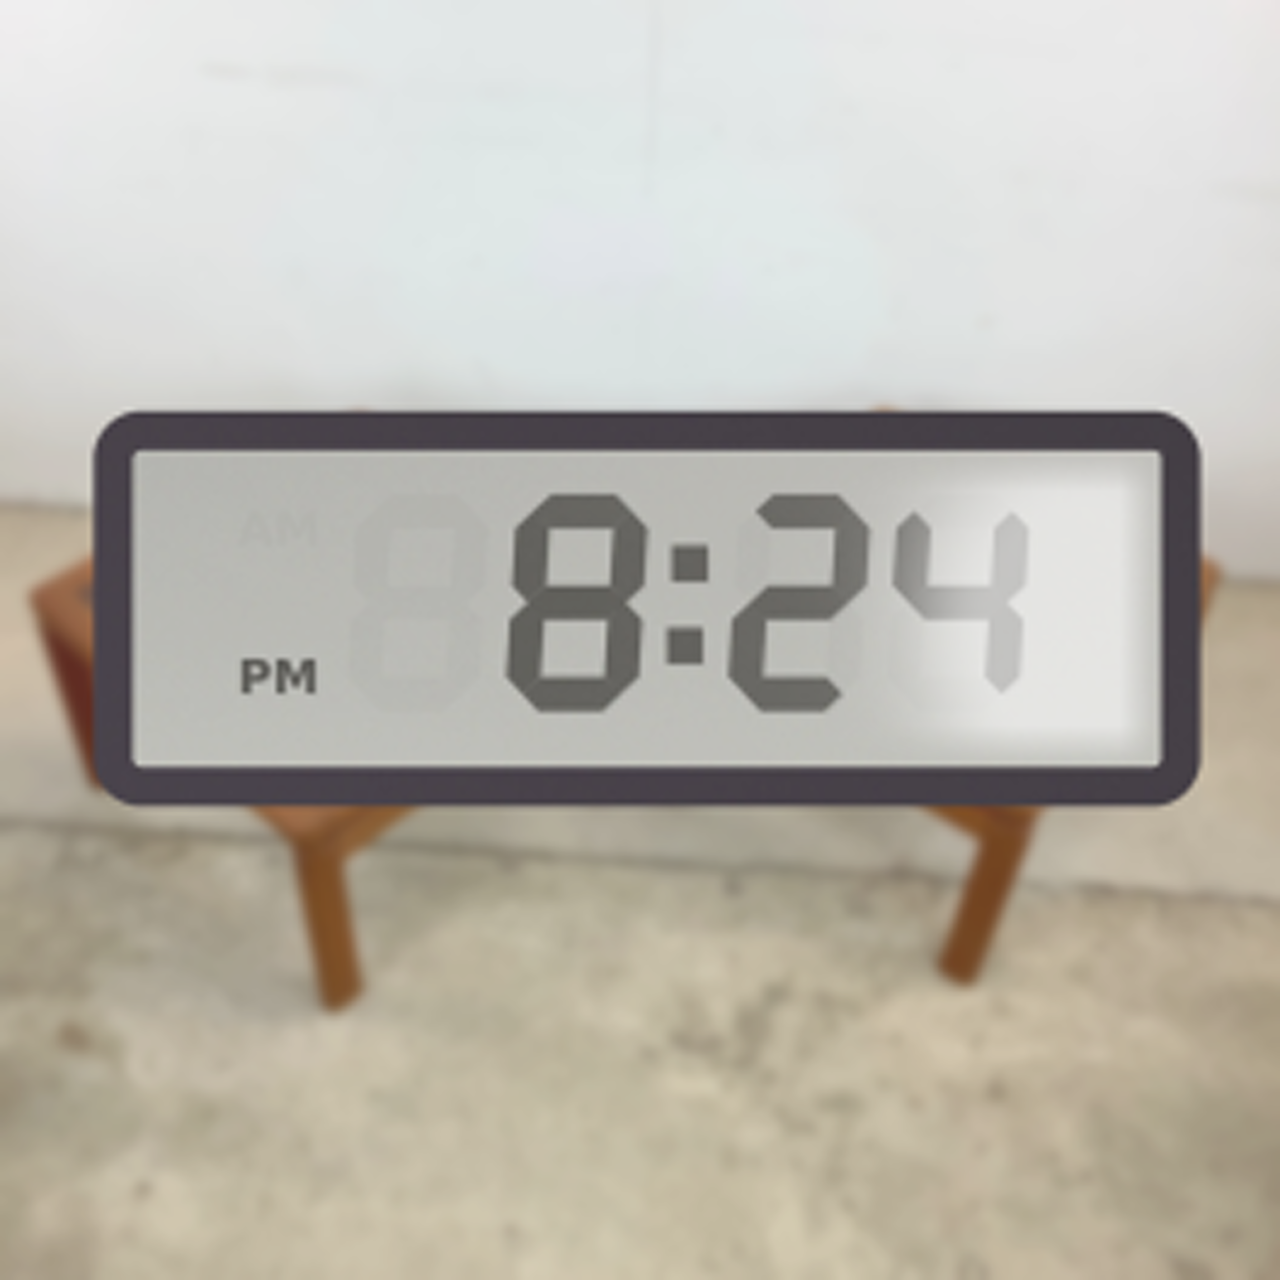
8:24
